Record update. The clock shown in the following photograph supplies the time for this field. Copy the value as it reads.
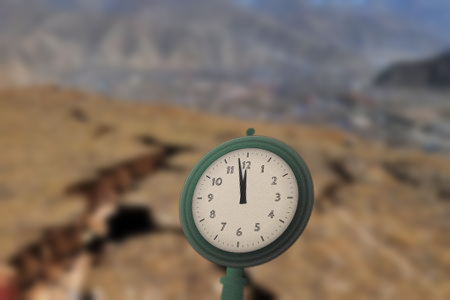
11:58
